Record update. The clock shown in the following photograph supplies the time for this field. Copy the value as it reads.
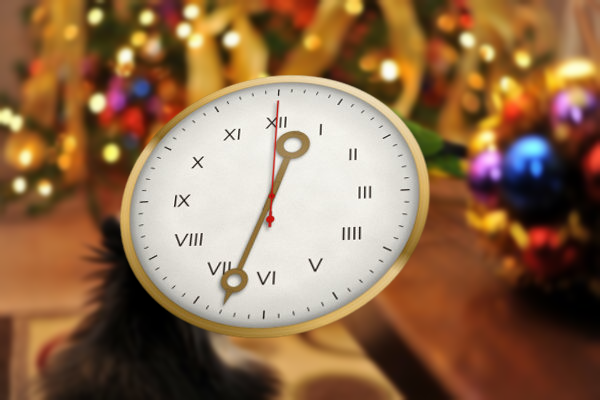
12:33:00
